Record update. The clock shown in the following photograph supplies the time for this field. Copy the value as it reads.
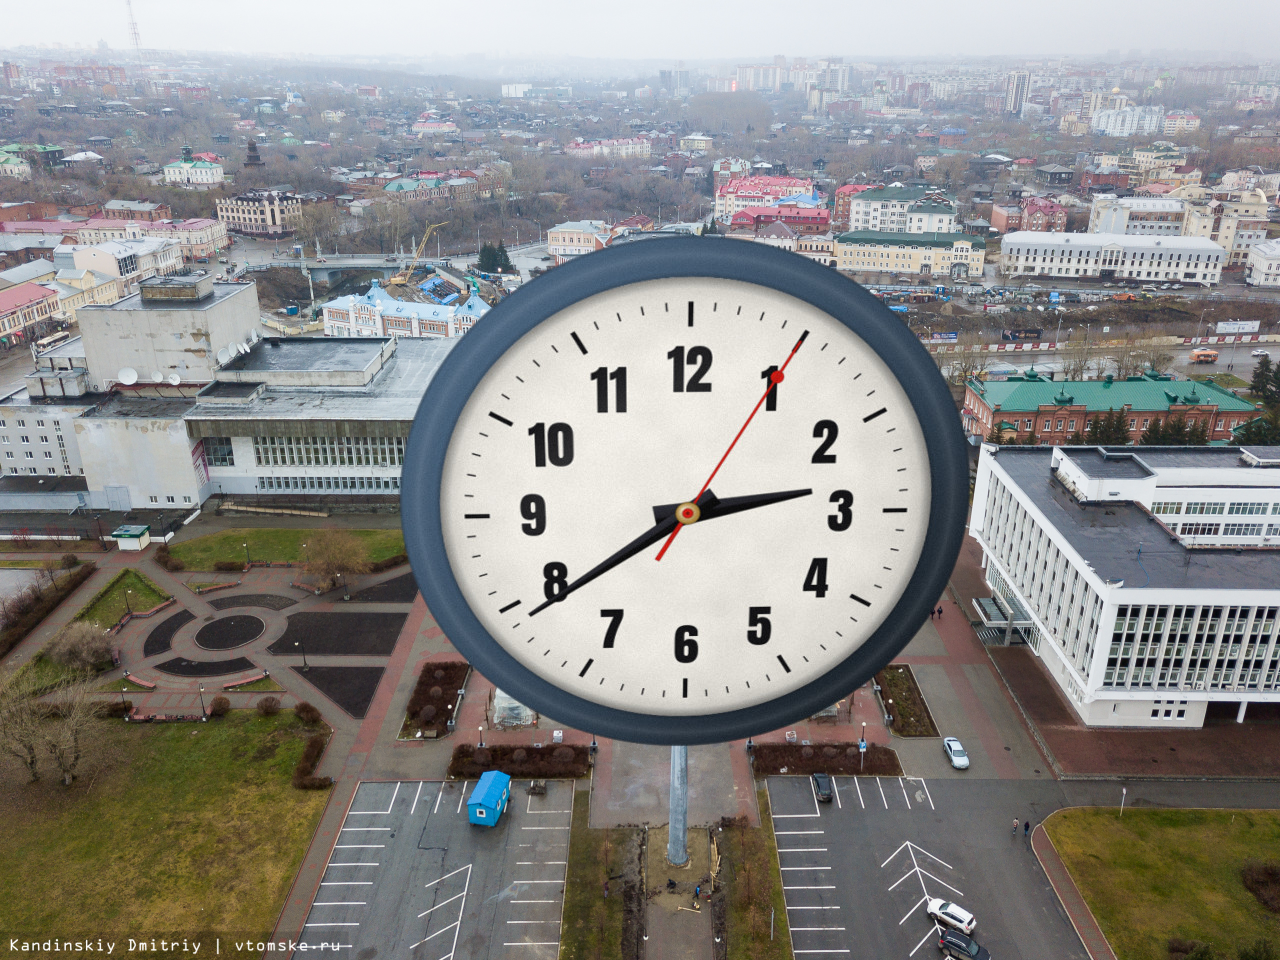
2:39:05
